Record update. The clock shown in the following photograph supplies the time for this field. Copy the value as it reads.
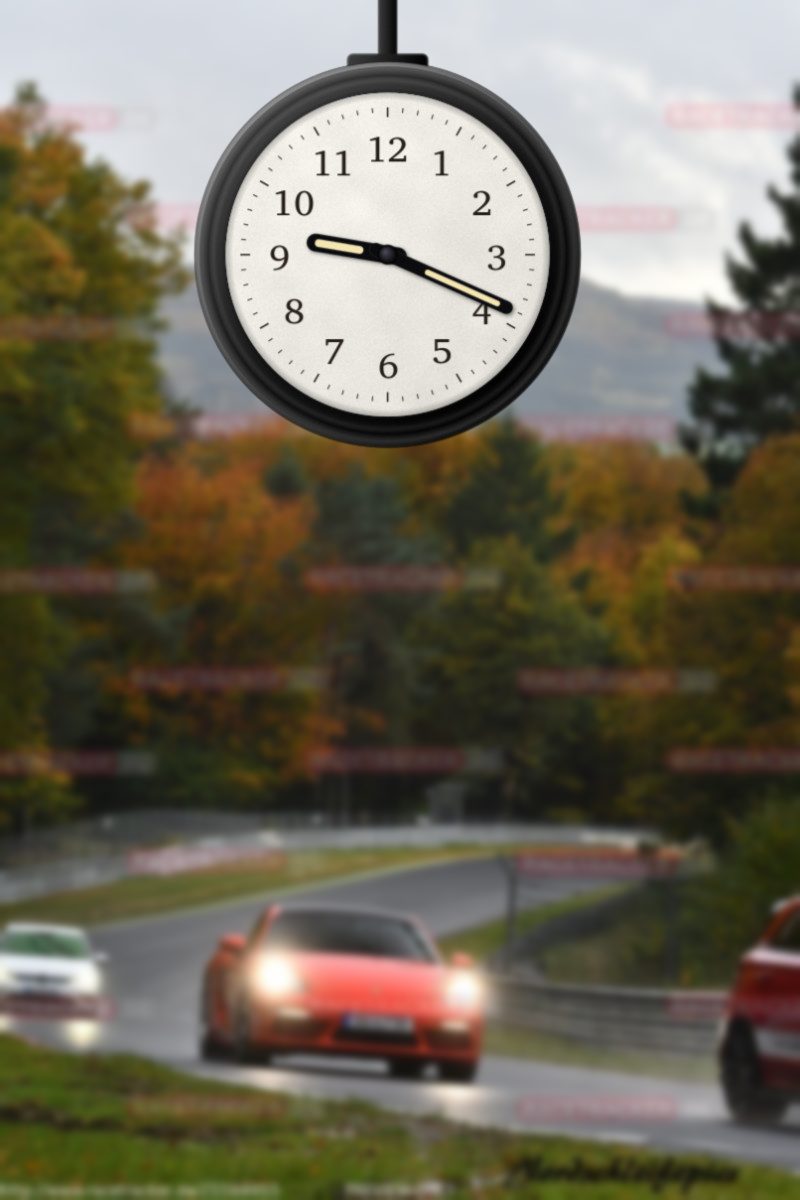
9:19
